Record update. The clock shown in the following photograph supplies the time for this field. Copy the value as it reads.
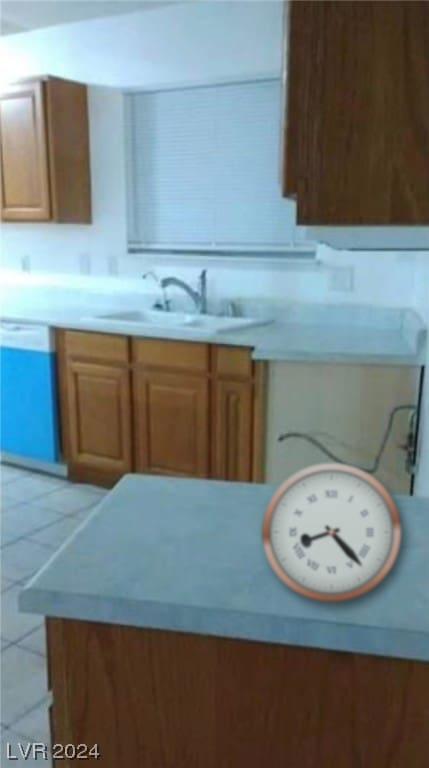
8:23
